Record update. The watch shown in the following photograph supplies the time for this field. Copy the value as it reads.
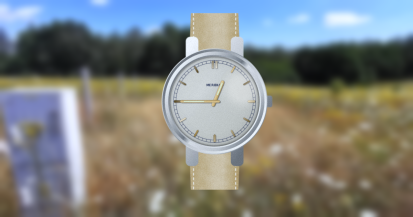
12:45
